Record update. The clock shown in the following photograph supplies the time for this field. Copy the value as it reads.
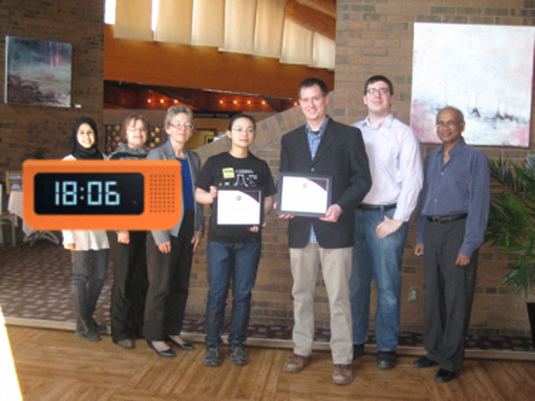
18:06
